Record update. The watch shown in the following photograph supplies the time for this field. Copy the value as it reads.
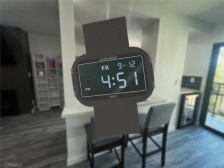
4:51
